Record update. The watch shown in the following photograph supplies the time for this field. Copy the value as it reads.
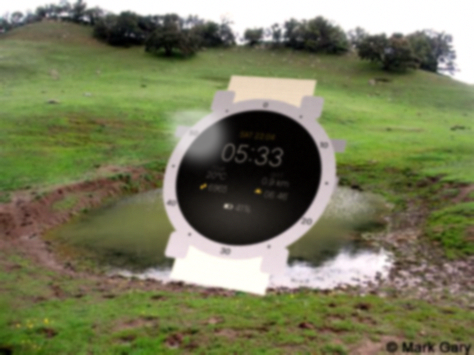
5:33
